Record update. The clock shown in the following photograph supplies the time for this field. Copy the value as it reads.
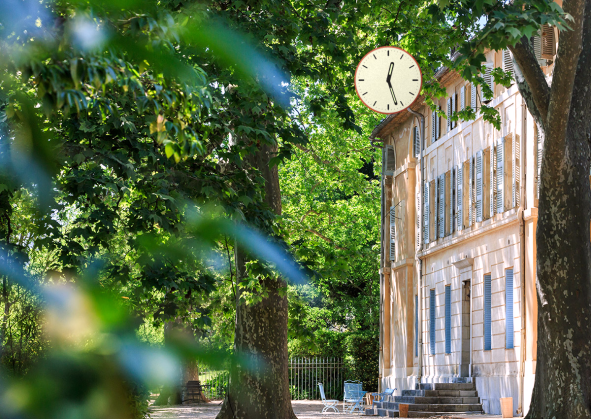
12:27
